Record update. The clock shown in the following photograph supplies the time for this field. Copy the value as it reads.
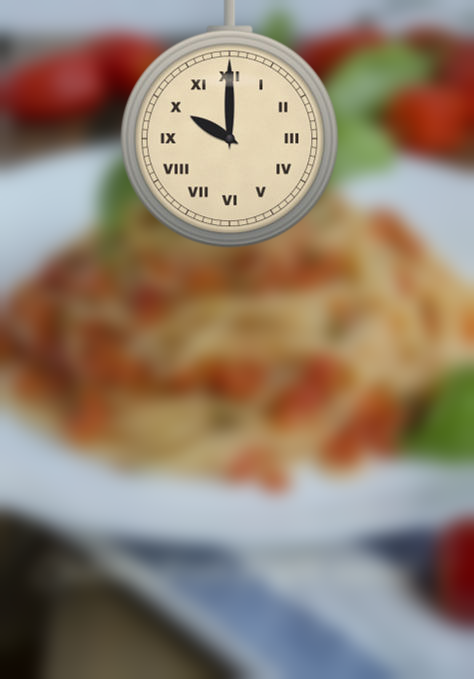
10:00
